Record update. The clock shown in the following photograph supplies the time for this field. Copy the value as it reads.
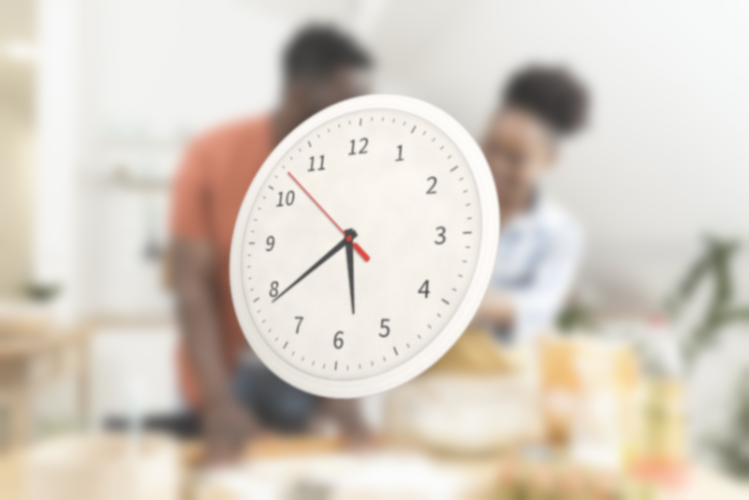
5:38:52
